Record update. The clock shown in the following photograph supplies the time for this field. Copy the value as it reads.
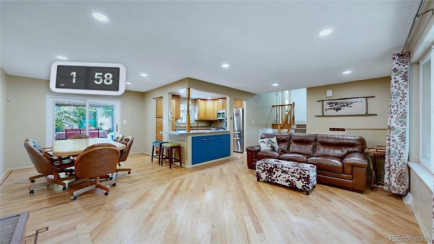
1:58
